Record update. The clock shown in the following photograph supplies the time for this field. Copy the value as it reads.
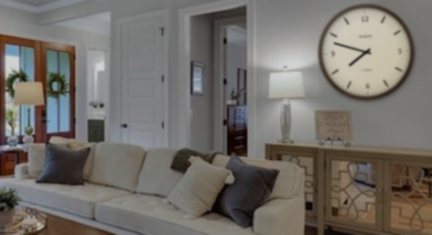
7:48
